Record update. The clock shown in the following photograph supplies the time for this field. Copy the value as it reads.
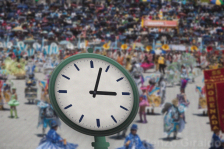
3:03
